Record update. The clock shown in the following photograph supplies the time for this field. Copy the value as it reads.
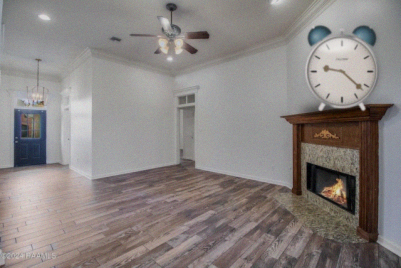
9:22
